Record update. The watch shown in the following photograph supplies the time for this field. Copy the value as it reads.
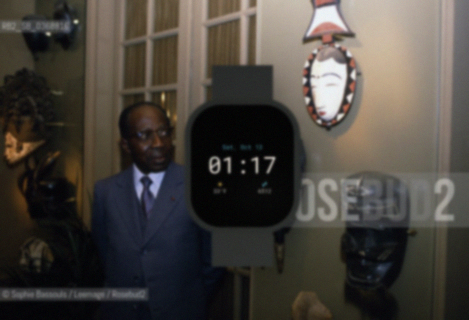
1:17
